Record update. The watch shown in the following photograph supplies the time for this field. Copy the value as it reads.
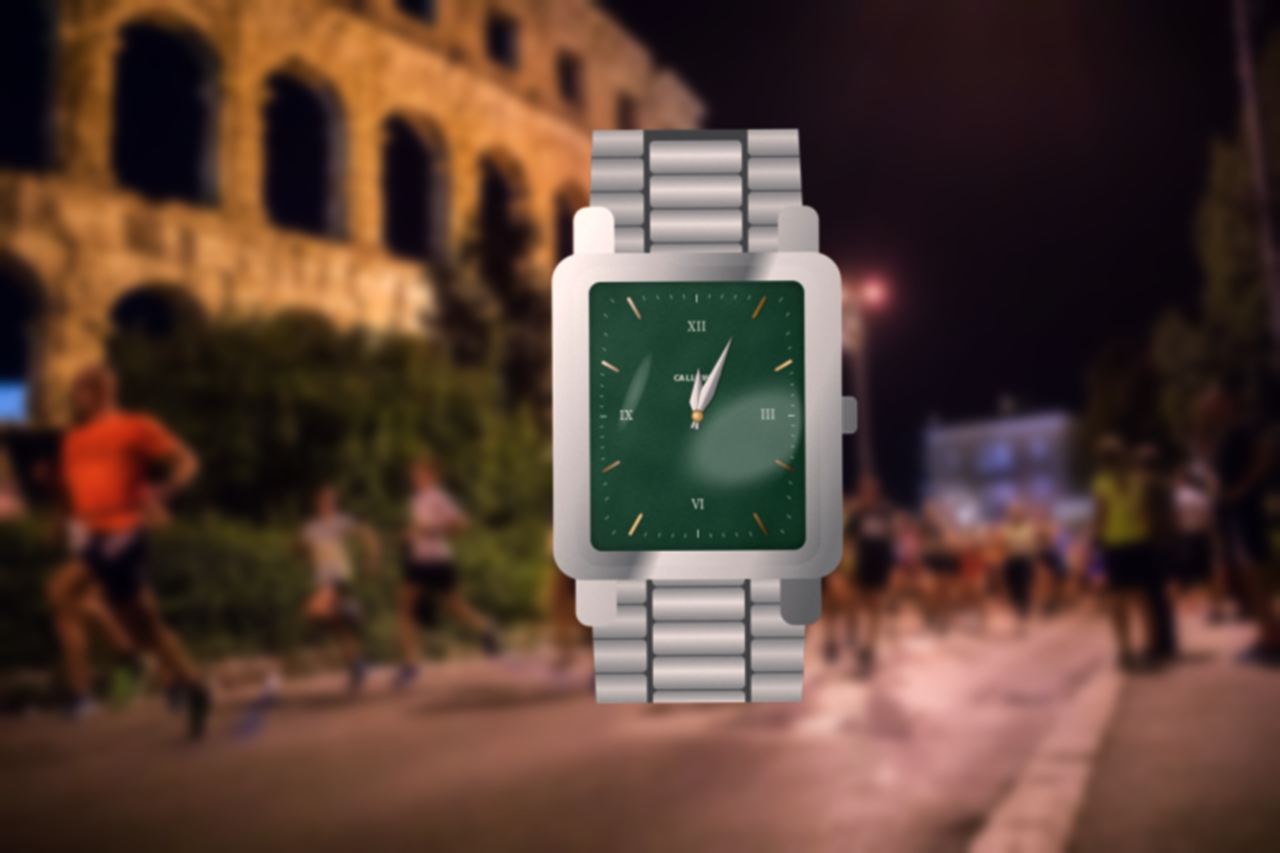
12:04
